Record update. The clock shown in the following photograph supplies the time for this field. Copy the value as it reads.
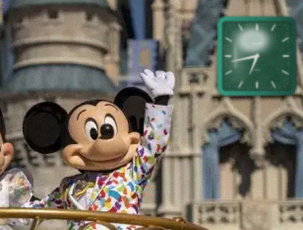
6:43
